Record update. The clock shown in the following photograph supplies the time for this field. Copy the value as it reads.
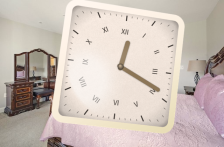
12:19
